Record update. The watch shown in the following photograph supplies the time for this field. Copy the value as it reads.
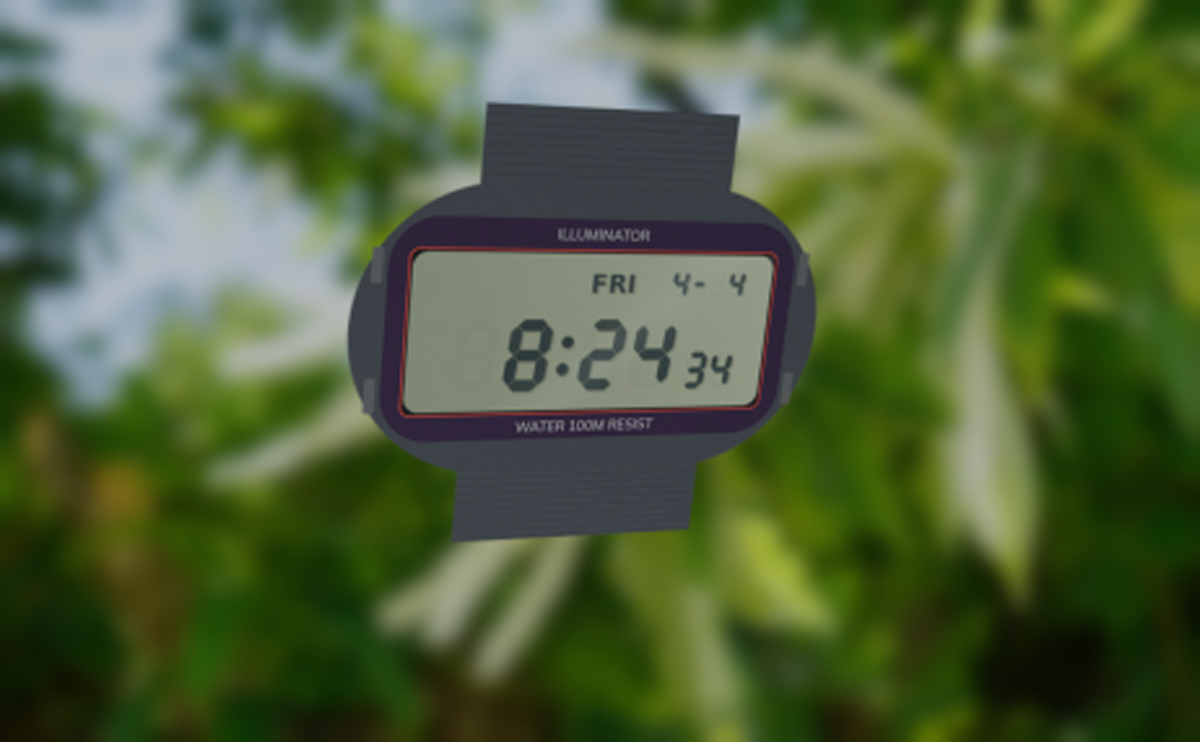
8:24:34
